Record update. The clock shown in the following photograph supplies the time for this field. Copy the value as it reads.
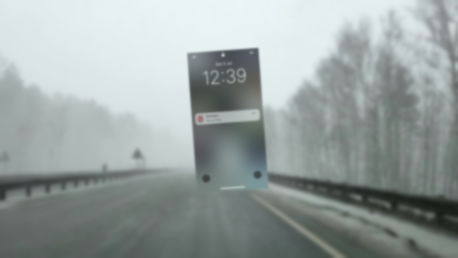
12:39
